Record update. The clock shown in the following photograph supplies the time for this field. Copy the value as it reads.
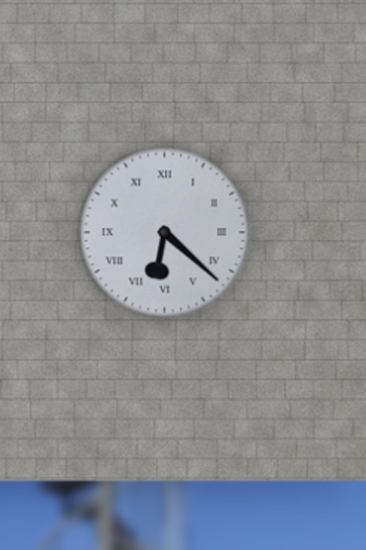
6:22
